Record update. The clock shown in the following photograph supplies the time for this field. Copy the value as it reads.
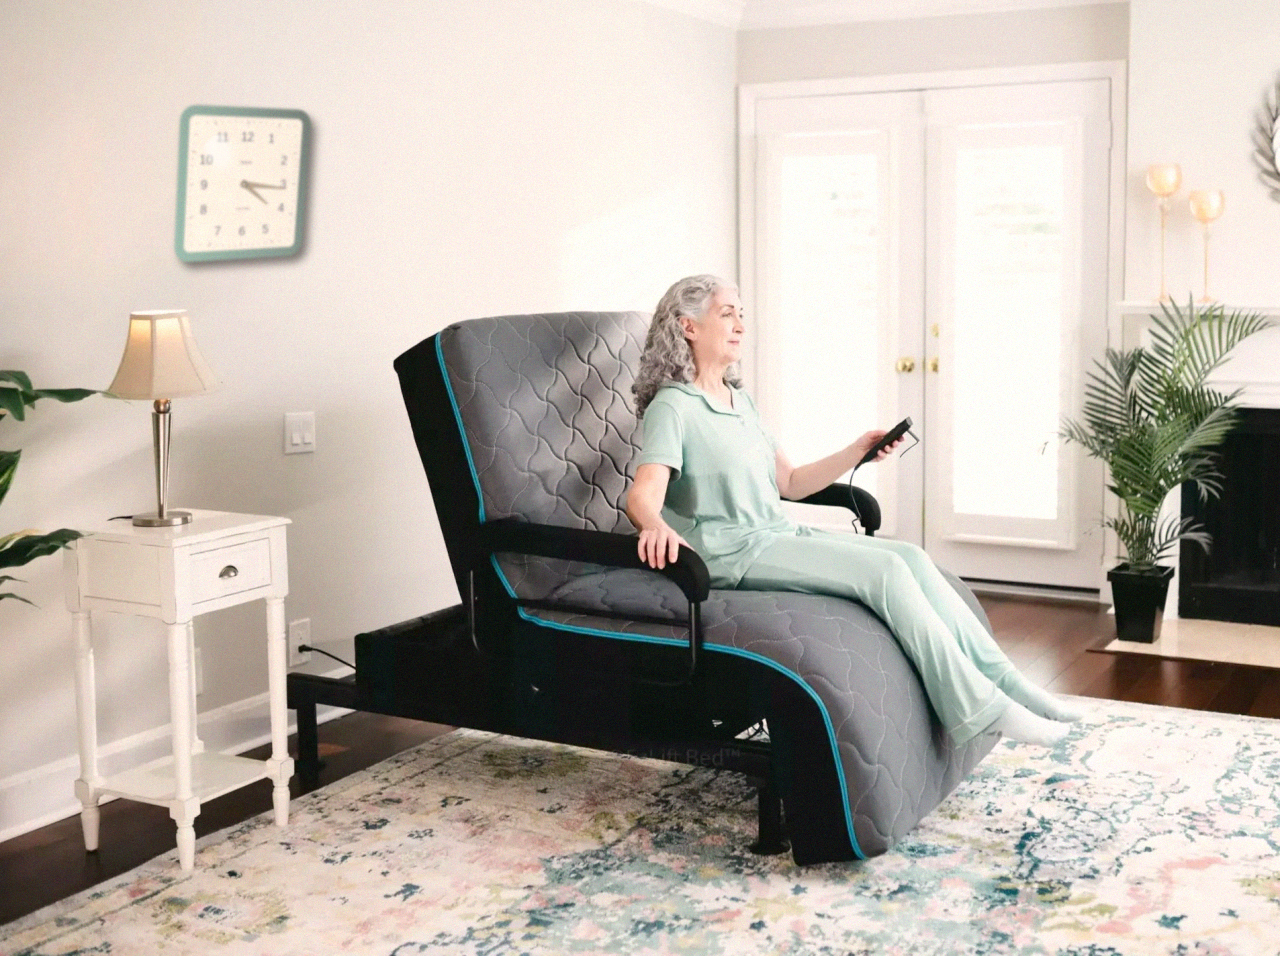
4:16
